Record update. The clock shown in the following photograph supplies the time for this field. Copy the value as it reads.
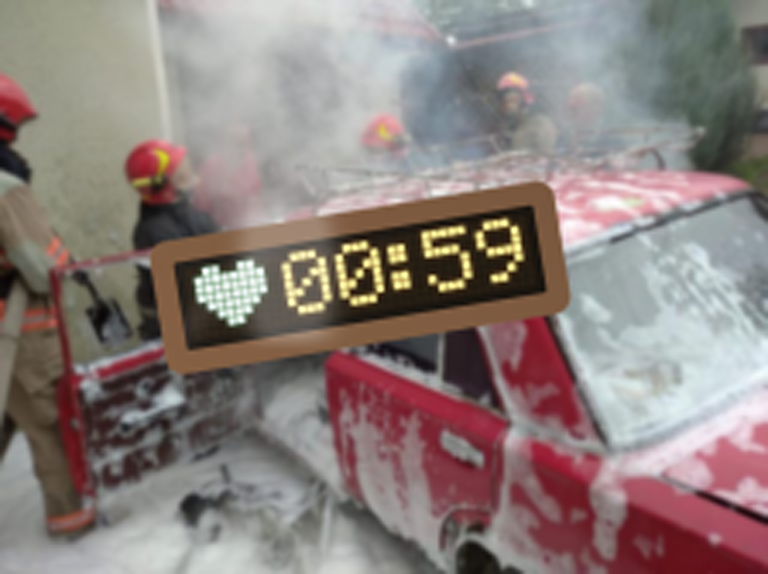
0:59
